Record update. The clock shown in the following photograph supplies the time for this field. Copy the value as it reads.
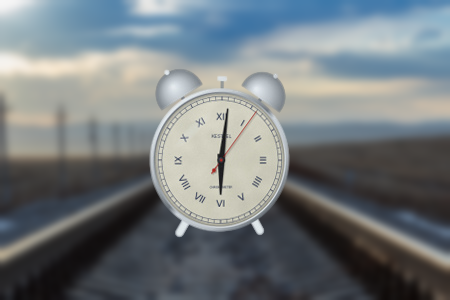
6:01:06
